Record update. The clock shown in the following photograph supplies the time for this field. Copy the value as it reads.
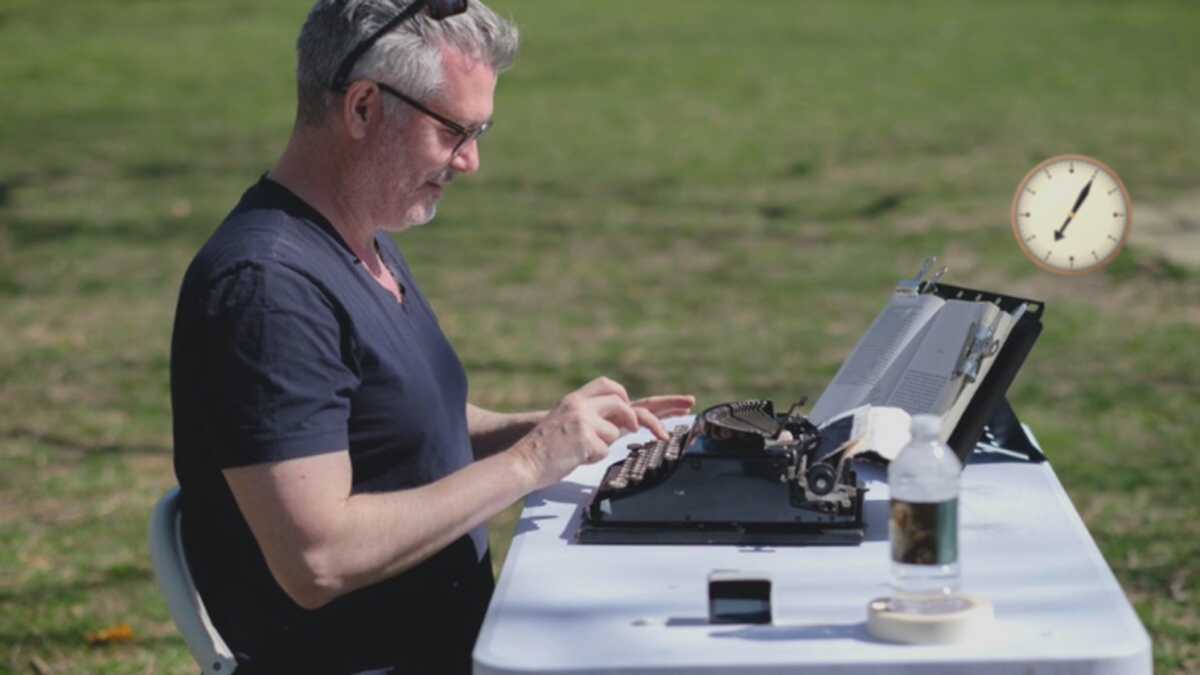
7:05
